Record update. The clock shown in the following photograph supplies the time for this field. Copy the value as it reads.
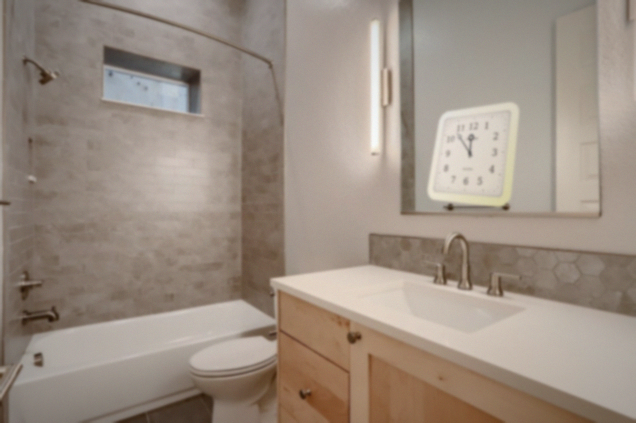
11:53
